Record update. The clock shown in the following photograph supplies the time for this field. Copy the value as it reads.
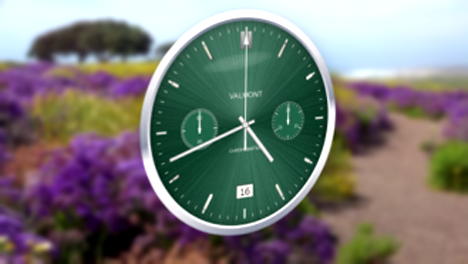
4:42
